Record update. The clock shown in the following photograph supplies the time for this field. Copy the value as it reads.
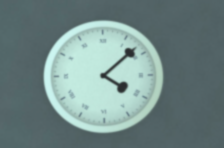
4:08
